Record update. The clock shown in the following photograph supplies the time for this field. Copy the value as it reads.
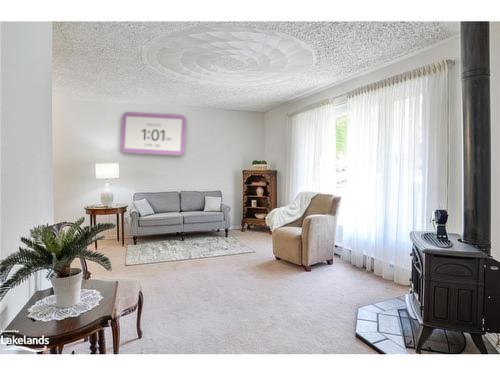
1:01
